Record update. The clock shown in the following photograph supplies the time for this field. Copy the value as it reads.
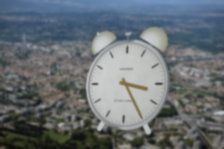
3:25
